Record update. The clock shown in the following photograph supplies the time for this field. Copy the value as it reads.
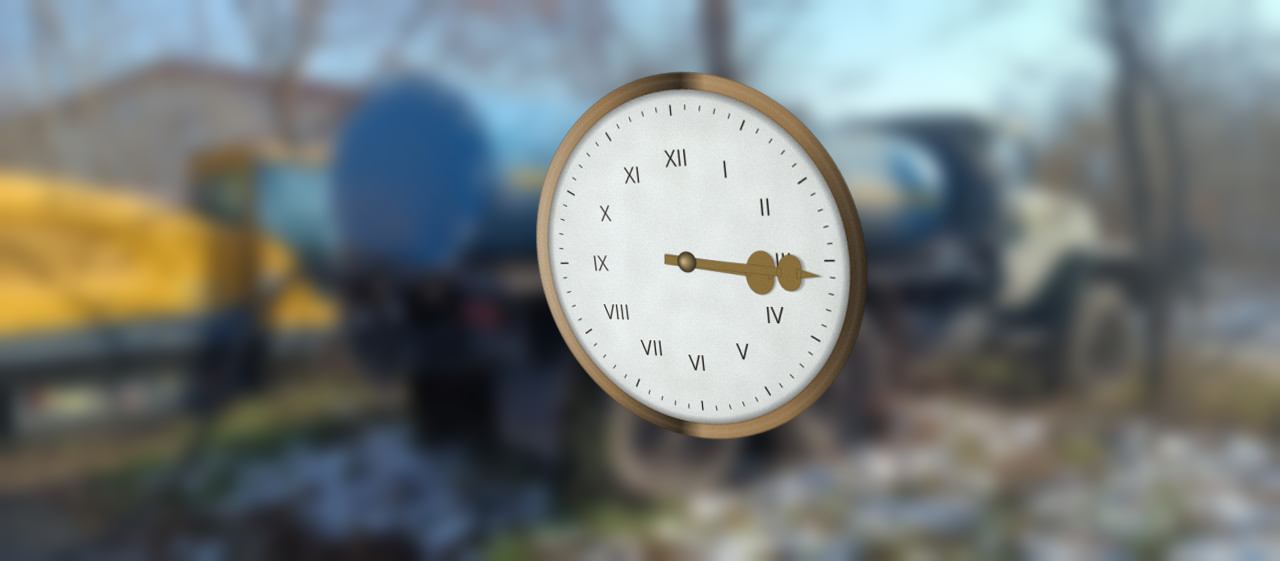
3:16
